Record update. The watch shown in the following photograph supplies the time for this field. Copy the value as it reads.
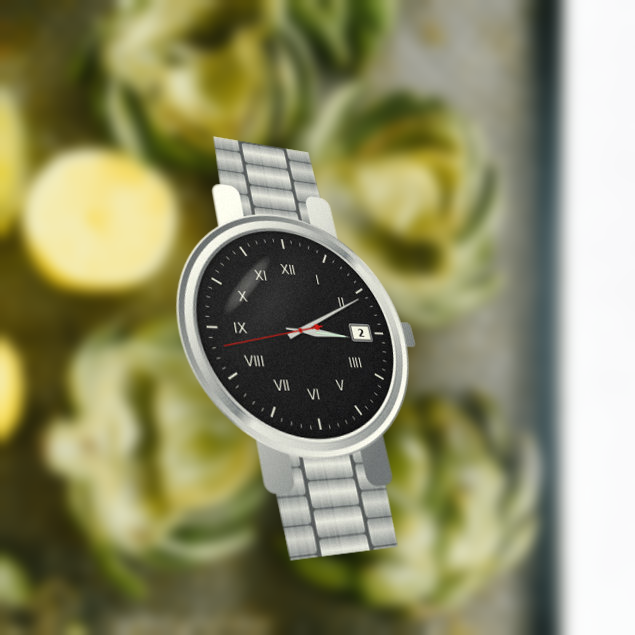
3:10:43
